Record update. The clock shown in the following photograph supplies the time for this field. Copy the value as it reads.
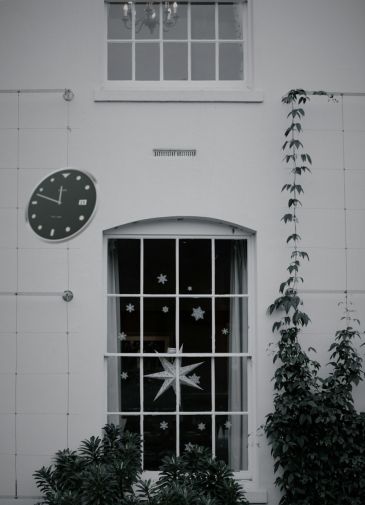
11:48
